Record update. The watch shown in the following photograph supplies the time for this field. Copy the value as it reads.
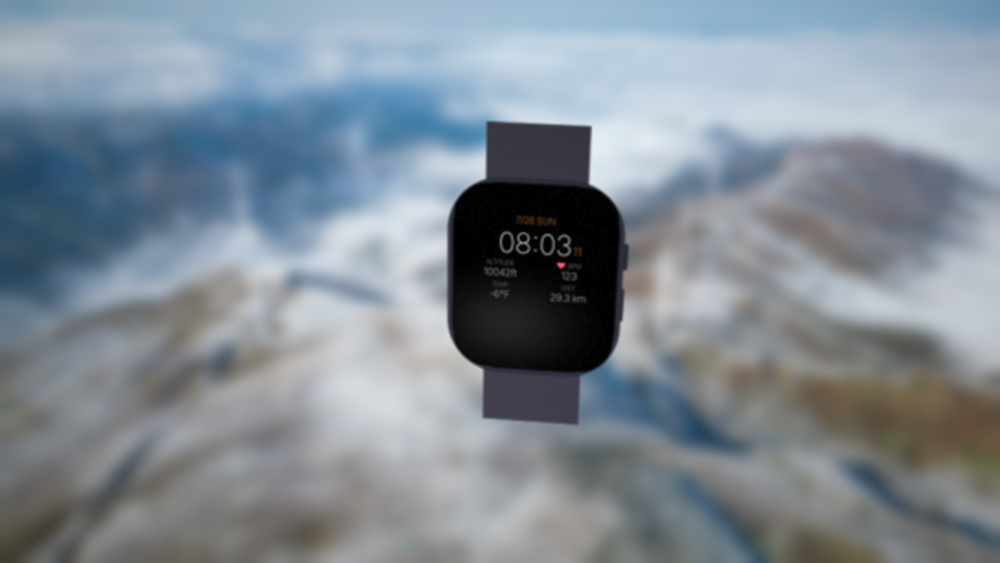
8:03
